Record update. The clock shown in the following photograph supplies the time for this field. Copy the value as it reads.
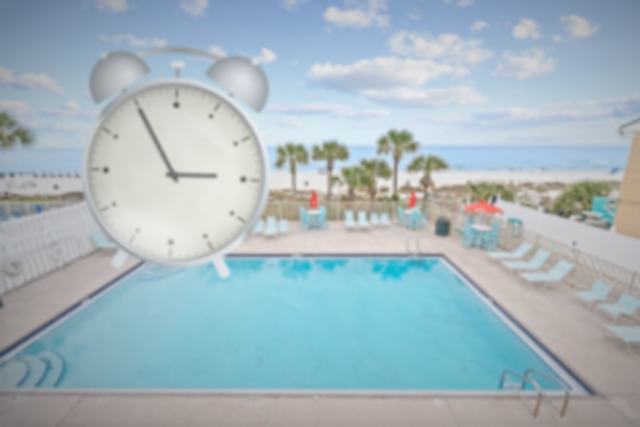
2:55
